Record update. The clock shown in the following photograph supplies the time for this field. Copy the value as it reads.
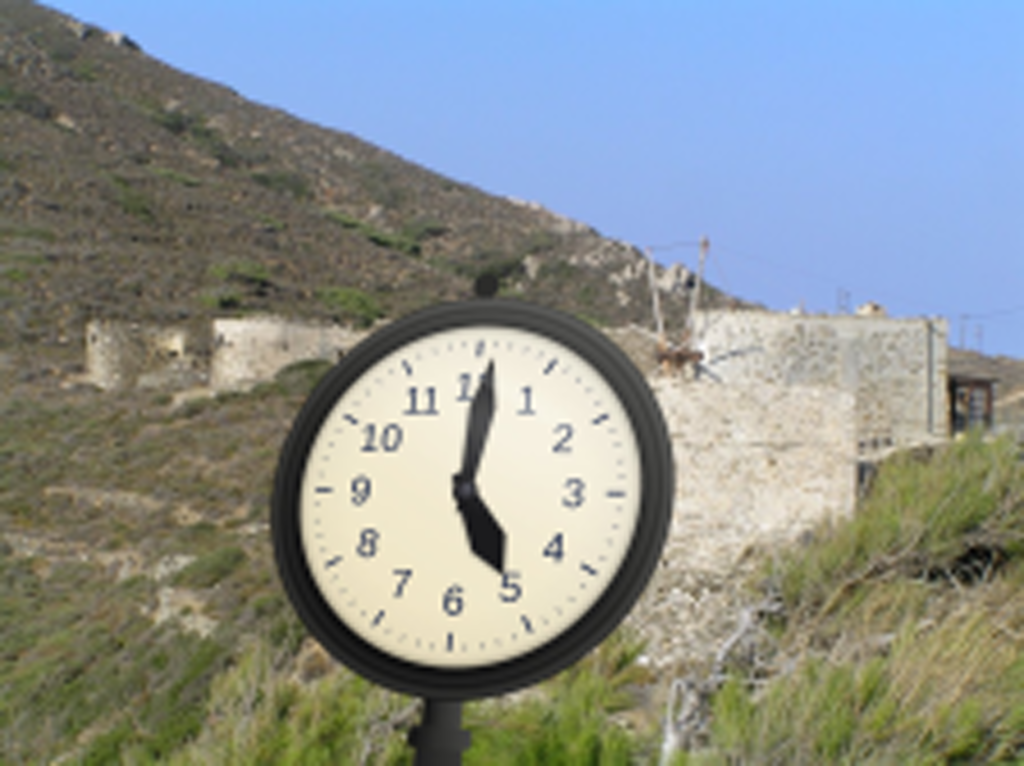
5:01
